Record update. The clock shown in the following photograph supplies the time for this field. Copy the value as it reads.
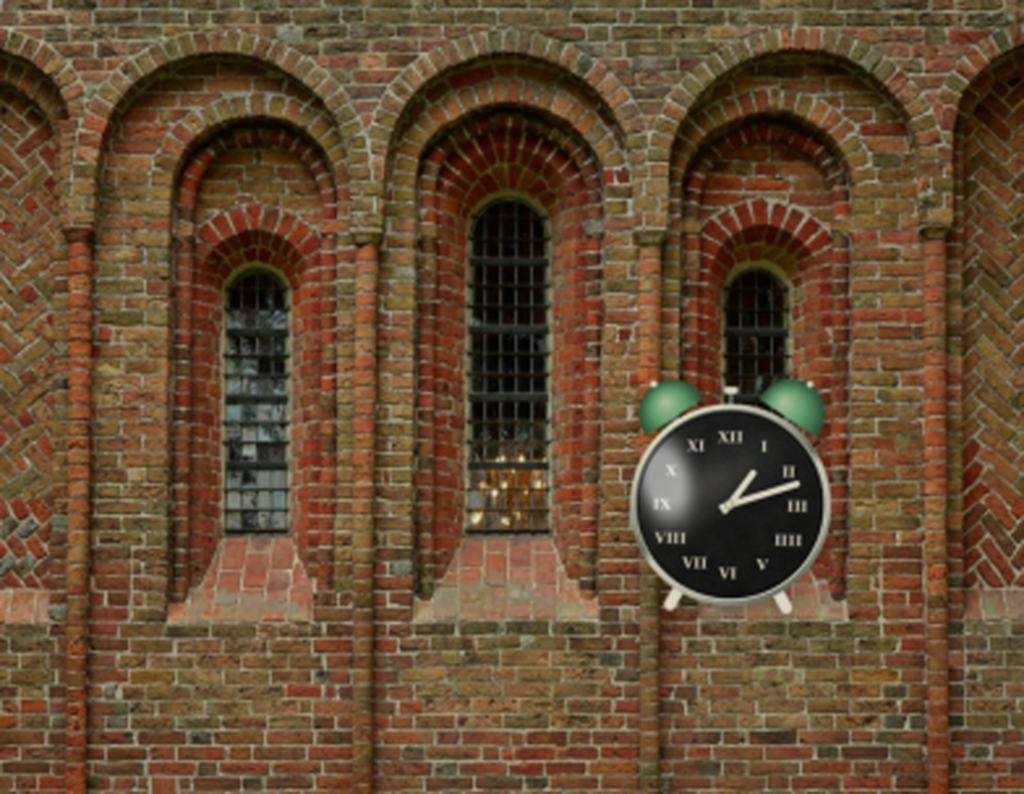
1:12
